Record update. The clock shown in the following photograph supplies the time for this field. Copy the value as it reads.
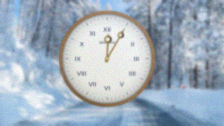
12:05
